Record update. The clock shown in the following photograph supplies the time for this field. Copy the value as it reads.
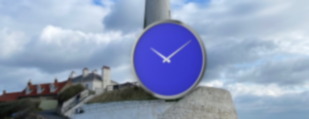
10:09
